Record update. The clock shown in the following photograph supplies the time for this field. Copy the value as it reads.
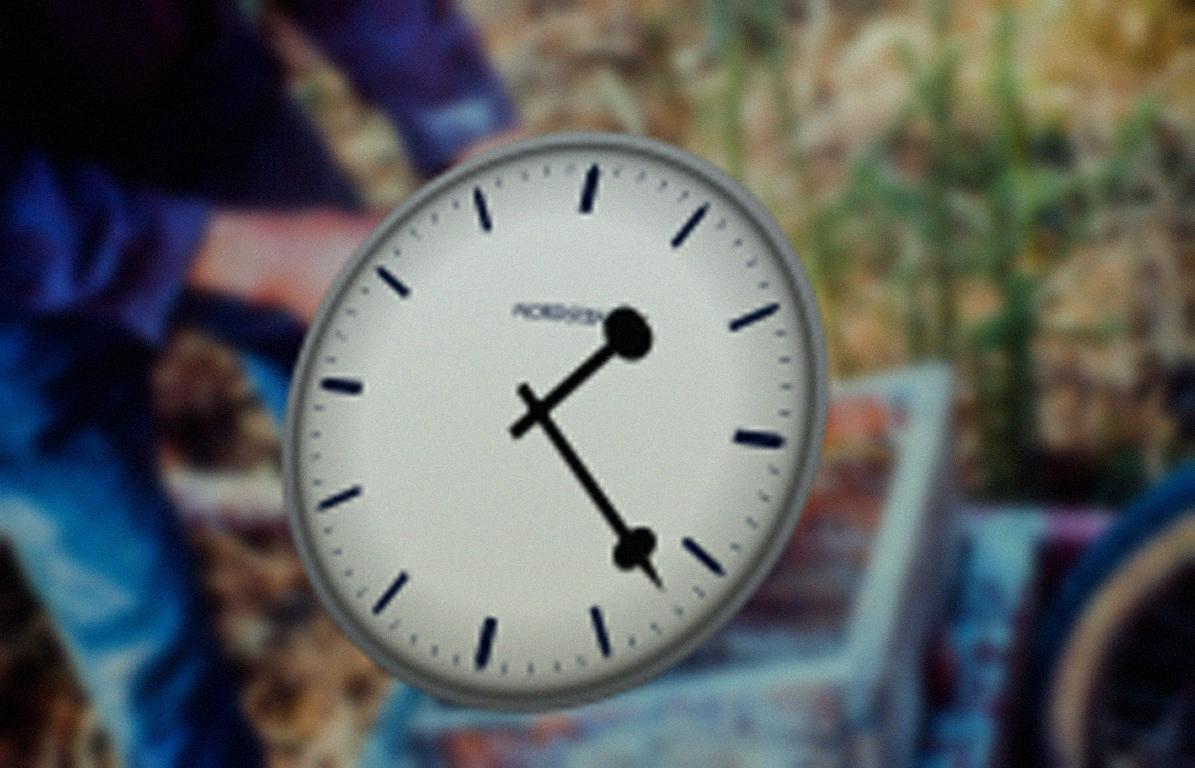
1:22
